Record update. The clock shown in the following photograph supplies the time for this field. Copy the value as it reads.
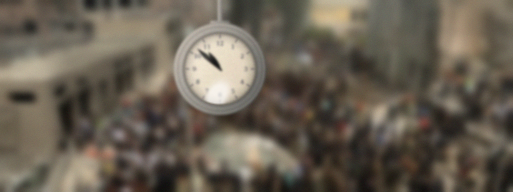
10:52
